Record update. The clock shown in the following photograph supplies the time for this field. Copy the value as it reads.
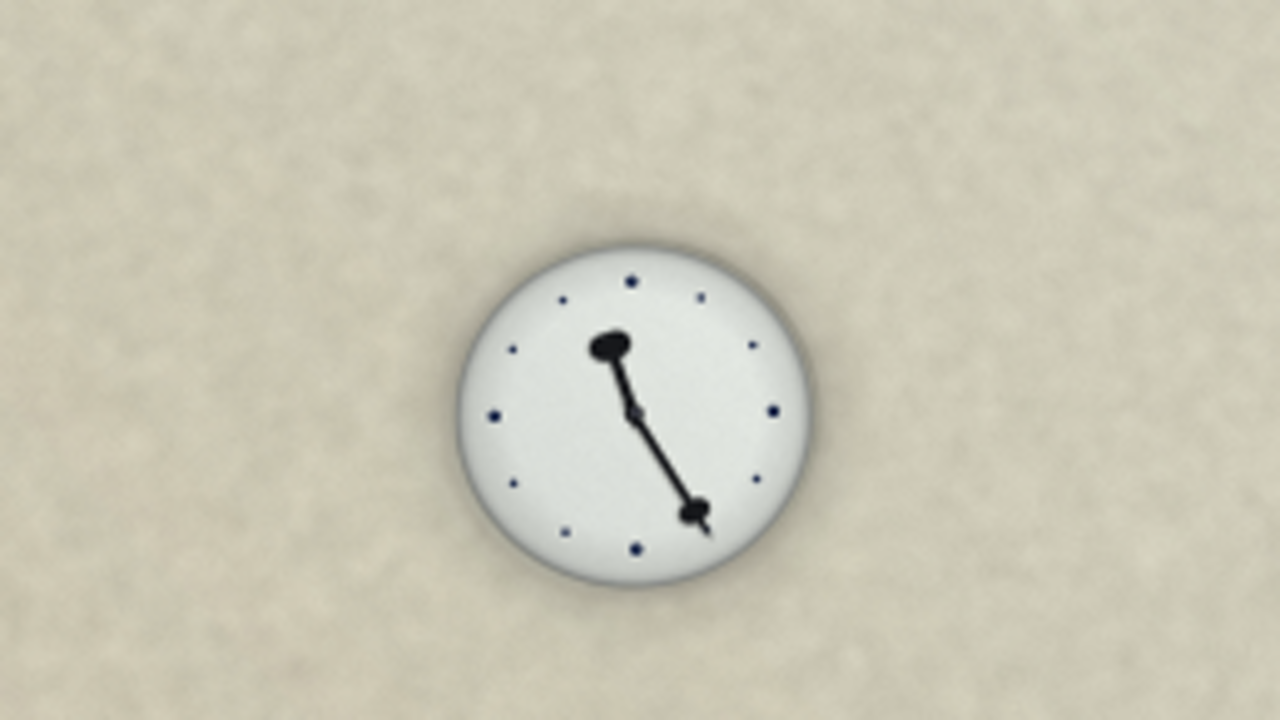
11:25
